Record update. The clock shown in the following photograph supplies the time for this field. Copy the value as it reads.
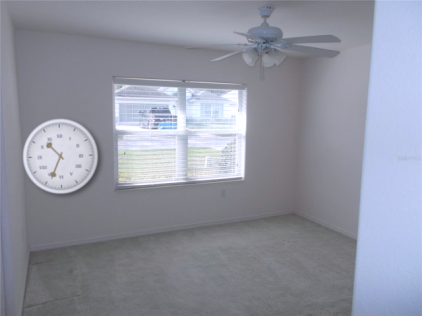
10:34
